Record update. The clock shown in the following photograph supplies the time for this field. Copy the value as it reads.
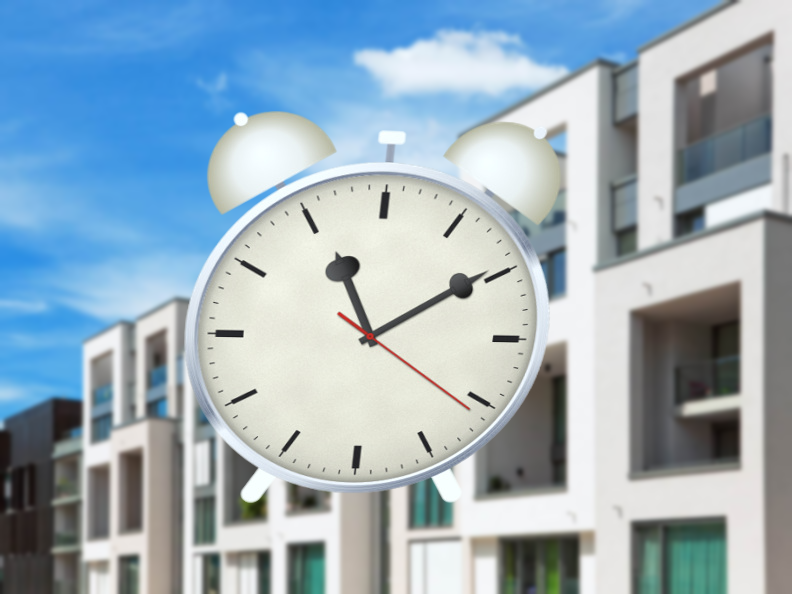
11:09:21
